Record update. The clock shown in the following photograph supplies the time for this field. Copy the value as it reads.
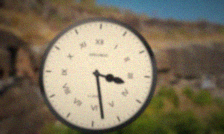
3:28
